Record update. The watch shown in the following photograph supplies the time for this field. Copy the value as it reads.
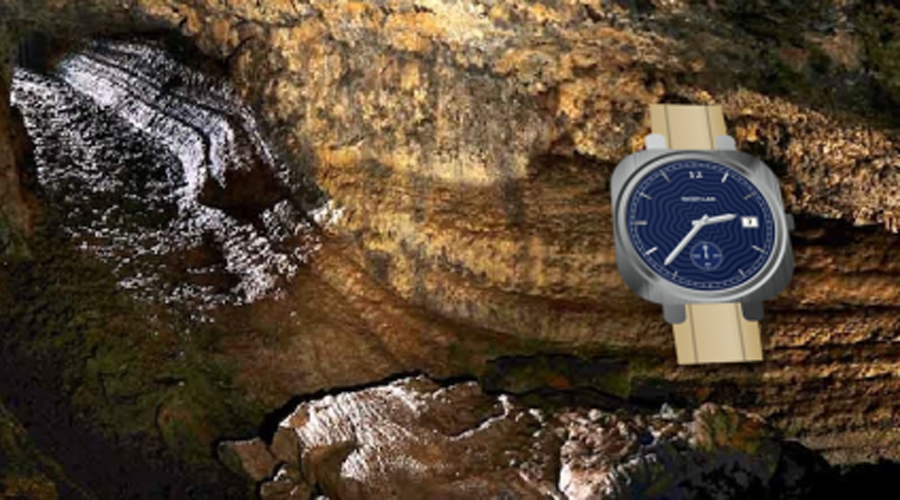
2:37
